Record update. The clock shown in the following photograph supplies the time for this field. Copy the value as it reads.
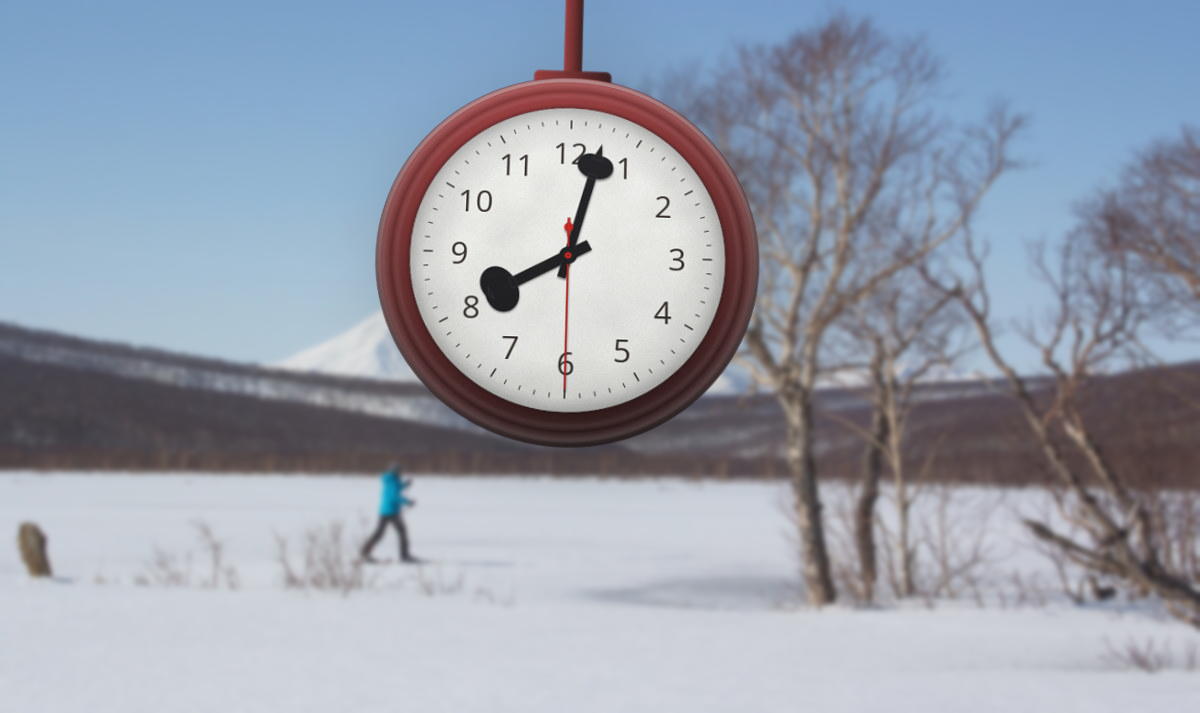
8:02:30
